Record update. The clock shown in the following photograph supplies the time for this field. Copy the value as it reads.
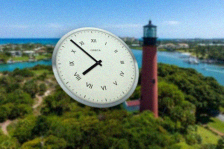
7:53
